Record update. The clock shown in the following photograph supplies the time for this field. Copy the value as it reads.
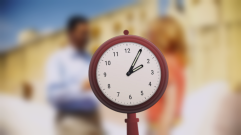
2:05
